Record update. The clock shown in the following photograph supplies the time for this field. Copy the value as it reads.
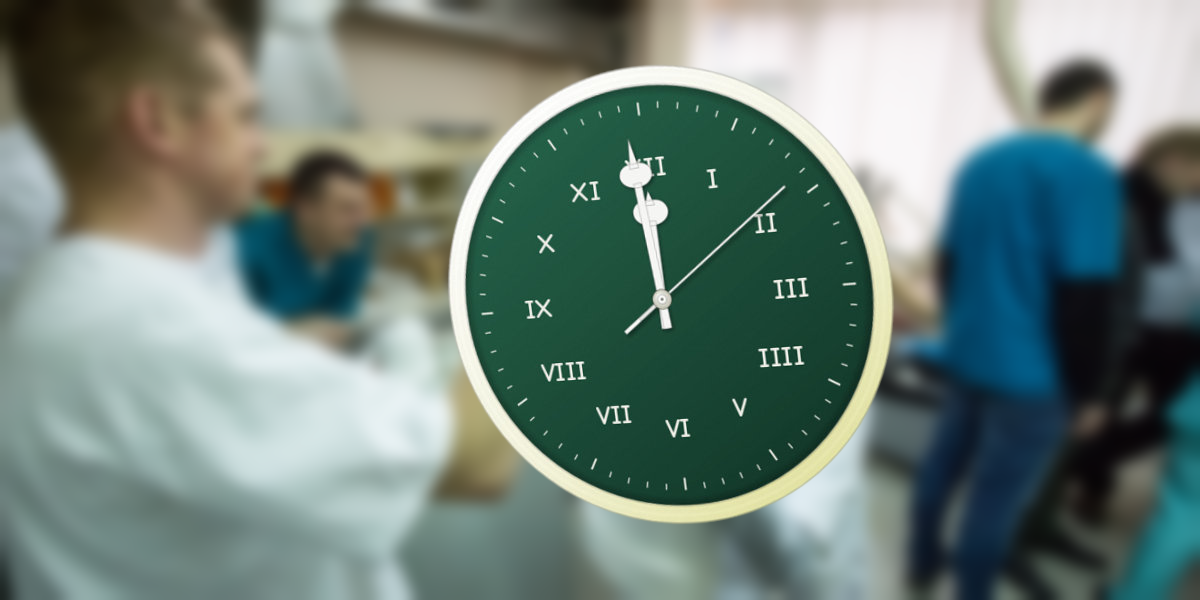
11:59:09
